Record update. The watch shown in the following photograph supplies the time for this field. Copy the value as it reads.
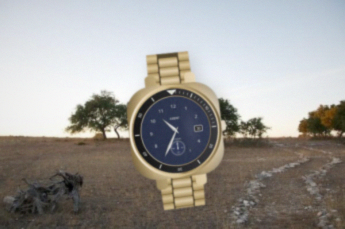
10:35
